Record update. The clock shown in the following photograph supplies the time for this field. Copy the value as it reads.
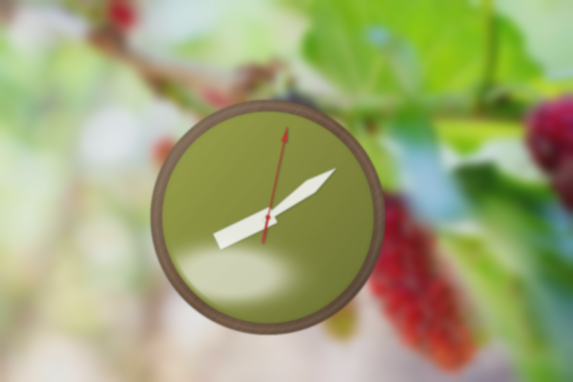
8:09:02
